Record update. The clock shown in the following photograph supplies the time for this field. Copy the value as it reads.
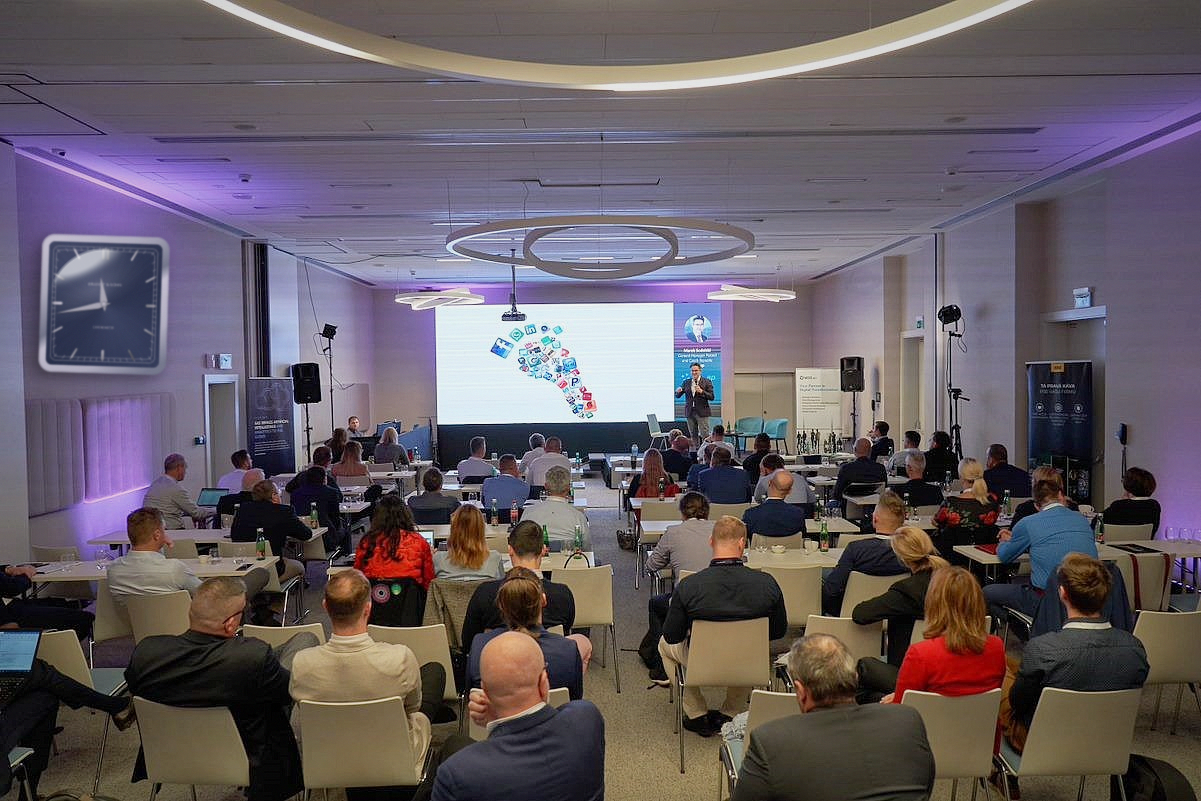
11:43
